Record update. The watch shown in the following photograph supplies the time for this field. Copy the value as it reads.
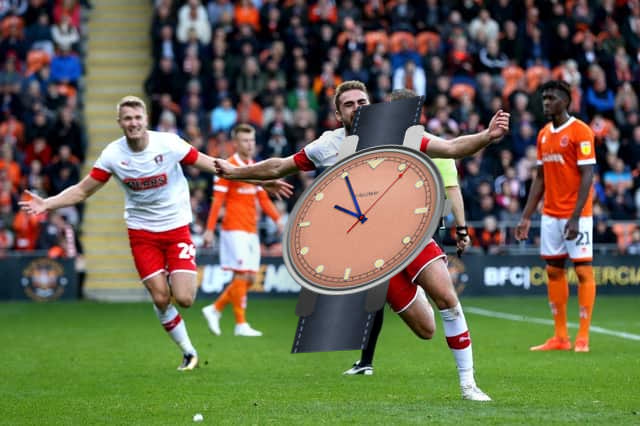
9:55:06
